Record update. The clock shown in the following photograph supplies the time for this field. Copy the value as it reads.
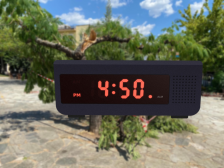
4:50
